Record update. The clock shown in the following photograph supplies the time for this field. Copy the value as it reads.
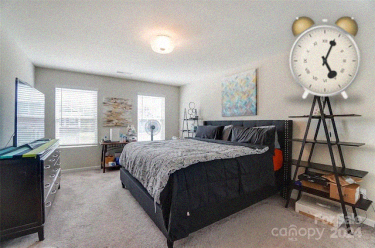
5:04
